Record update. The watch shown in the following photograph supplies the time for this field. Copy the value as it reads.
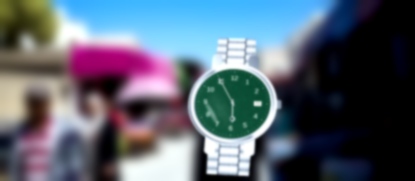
5:55
